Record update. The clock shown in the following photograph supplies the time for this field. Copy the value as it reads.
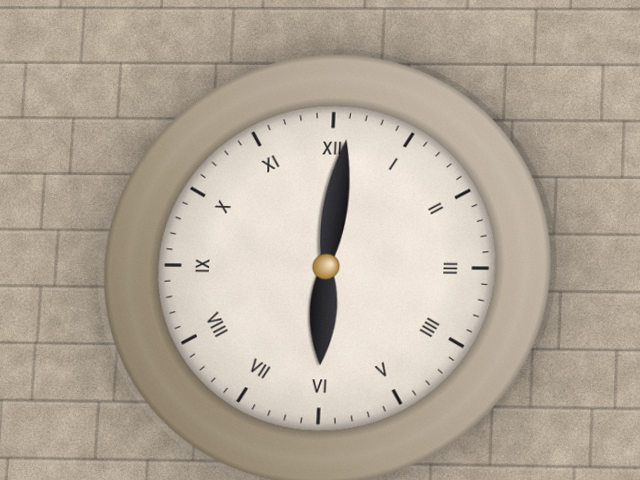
6:01
